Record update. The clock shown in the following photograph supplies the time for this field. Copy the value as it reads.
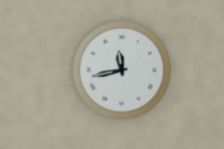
11:43
